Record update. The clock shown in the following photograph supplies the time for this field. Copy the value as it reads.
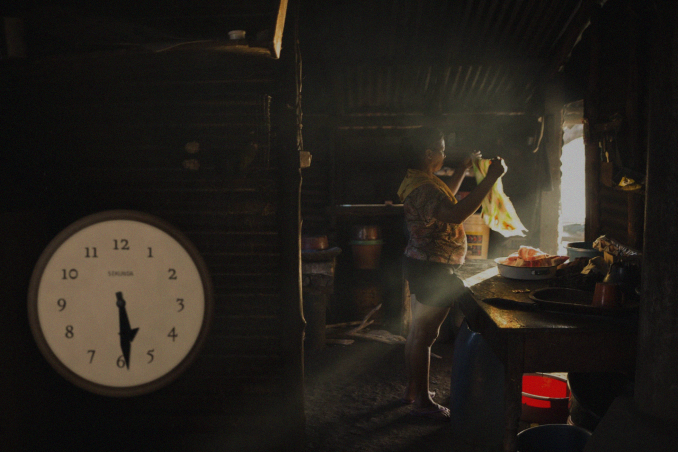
5:29
